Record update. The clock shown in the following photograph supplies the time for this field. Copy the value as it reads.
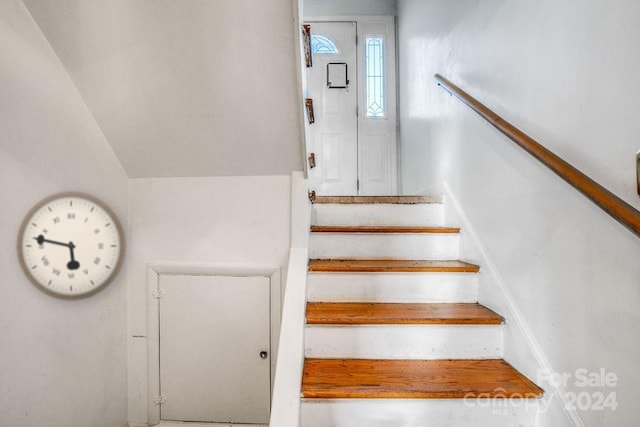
5:47
